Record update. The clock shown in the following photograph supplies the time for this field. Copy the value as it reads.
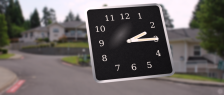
2:15
